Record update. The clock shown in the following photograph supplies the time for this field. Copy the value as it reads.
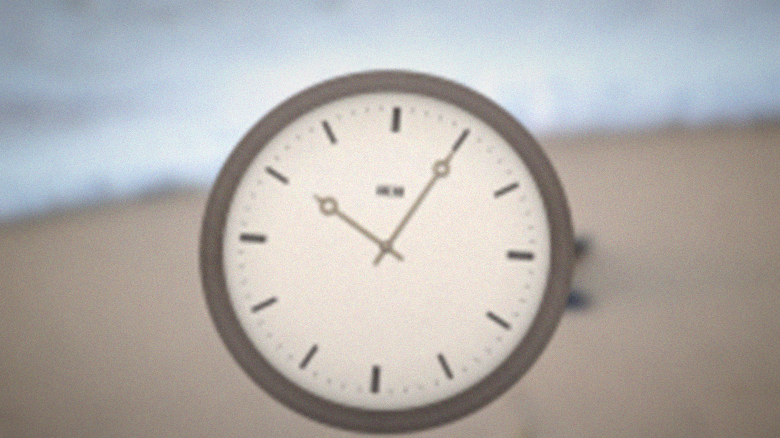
10:05
